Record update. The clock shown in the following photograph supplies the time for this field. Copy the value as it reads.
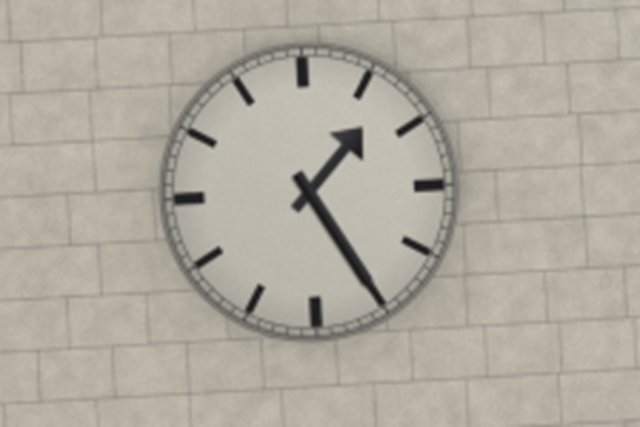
1:25
